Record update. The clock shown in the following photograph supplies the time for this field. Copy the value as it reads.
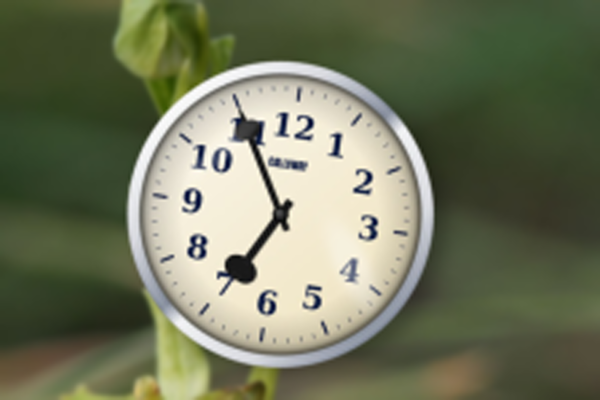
6:55
